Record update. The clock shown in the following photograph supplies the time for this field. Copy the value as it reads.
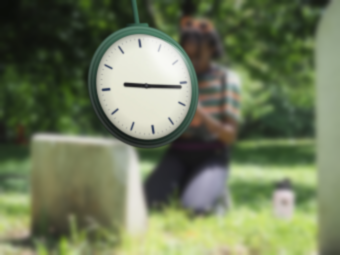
9:16
